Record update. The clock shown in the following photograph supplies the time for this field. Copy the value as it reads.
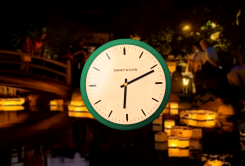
6:11
